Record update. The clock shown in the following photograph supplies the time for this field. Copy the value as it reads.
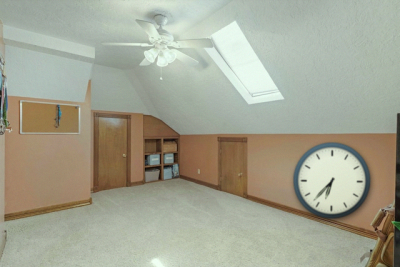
6:37
